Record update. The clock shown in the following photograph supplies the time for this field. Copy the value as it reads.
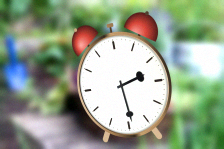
2:29
